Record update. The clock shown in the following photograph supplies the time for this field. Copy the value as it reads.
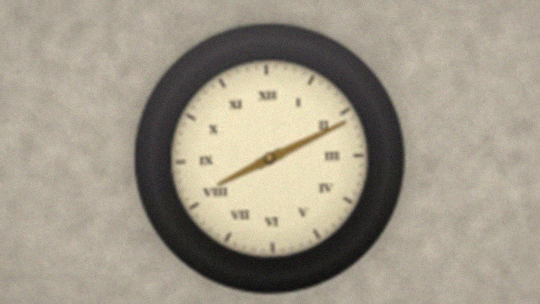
8:11
